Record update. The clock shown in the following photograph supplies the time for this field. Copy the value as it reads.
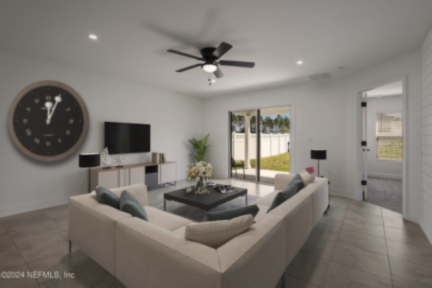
12:04
